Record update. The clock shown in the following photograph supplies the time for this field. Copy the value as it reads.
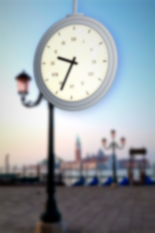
9:34
